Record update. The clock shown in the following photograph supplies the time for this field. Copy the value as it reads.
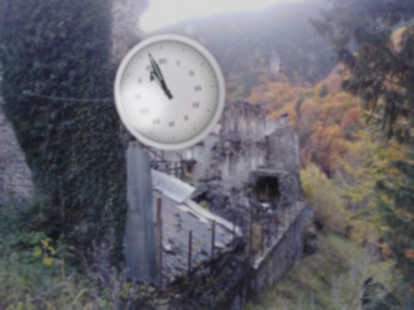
10:57
